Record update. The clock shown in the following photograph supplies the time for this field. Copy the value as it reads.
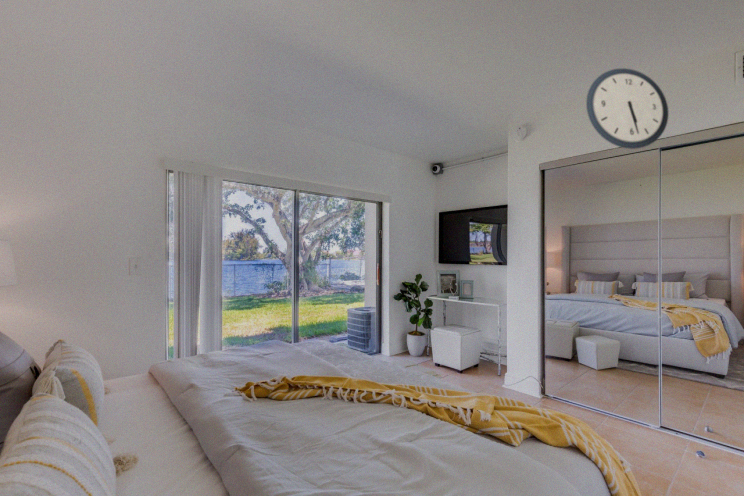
5:28
